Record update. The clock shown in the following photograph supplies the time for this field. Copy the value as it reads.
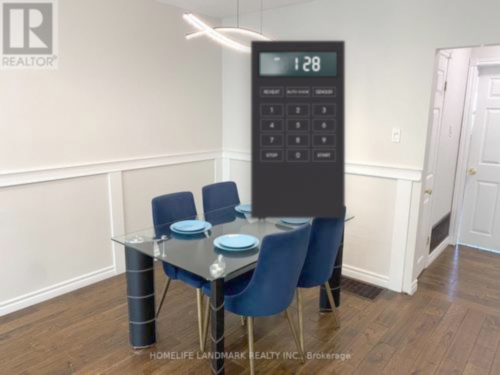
1:28
